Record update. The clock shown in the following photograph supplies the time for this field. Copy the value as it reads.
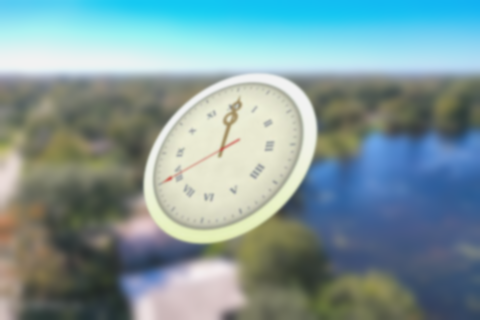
12:00:40
